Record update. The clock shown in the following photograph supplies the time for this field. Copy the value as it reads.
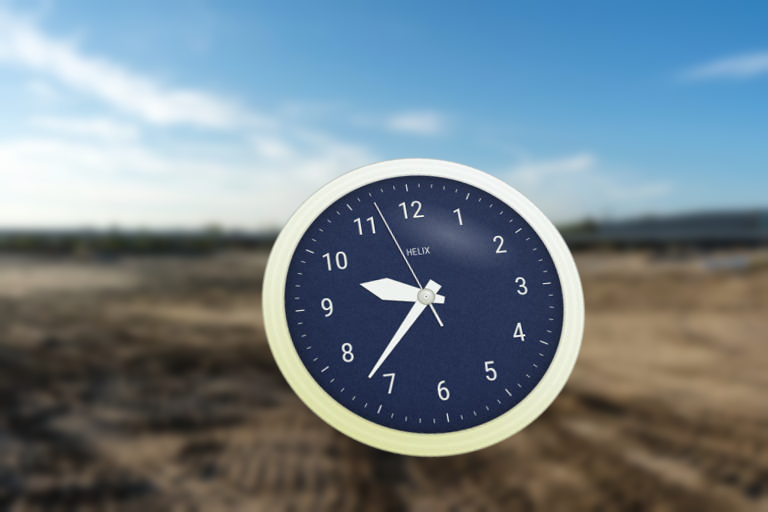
9:36:57
